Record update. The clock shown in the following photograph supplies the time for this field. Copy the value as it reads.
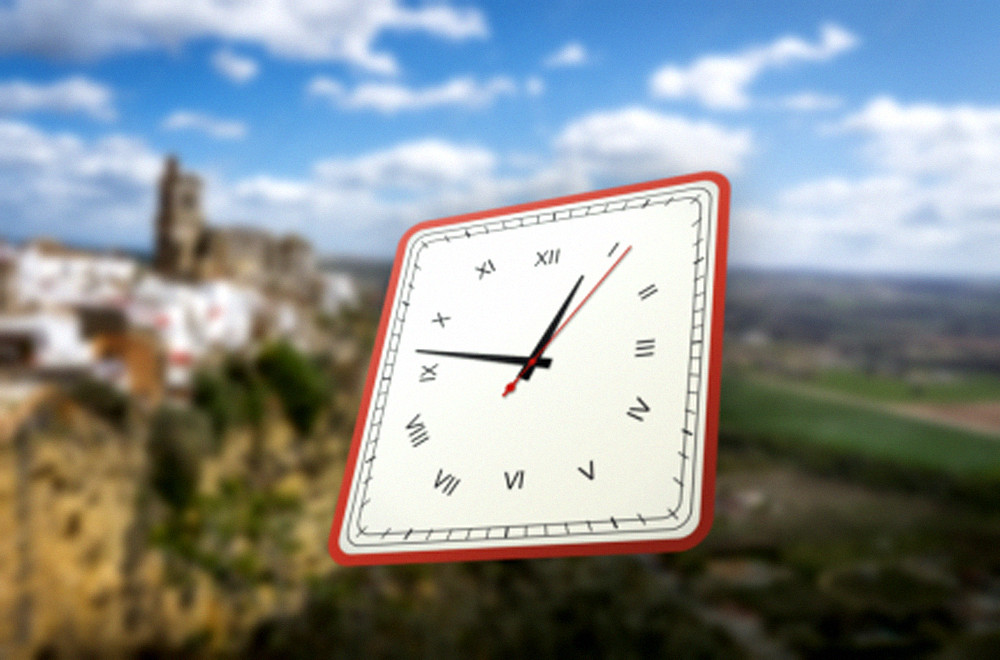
12:47:06
